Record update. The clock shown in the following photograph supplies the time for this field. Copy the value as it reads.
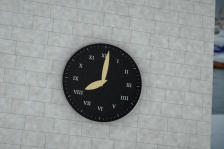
8:01
